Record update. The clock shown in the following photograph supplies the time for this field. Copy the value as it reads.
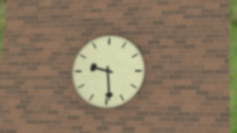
9:29
